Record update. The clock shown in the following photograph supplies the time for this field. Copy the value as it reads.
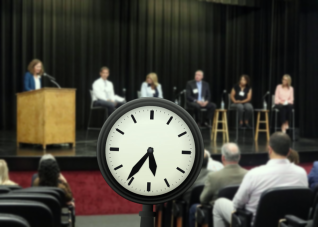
5:36
